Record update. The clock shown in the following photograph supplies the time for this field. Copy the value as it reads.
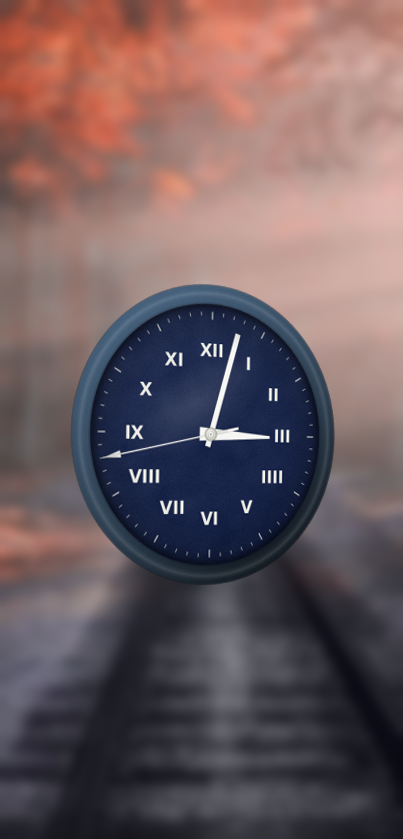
3:02:43
